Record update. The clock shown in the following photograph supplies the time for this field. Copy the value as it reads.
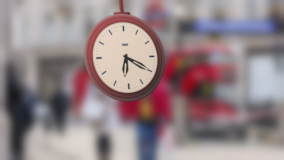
6:20
